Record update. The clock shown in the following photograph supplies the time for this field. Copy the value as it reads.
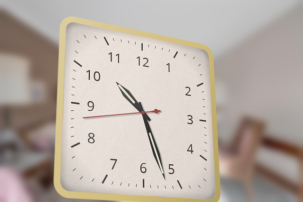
10:26:43
